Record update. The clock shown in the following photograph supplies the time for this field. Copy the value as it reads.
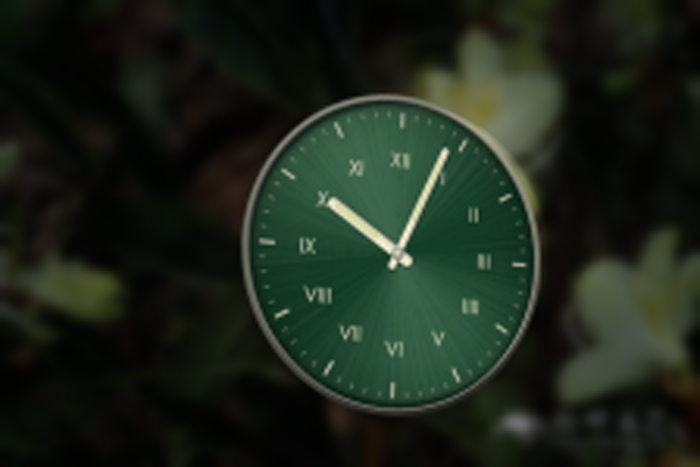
10:04
